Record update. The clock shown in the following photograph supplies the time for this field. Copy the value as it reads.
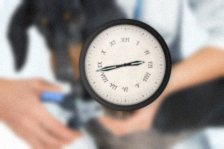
2:43
